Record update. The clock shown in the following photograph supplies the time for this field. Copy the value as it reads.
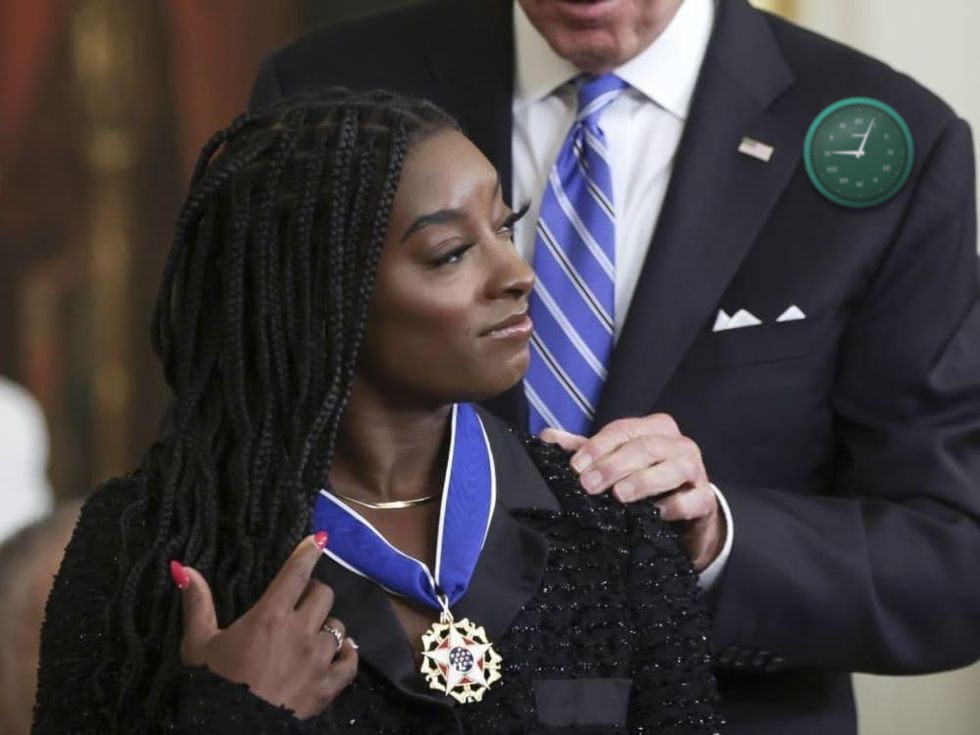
9:04
